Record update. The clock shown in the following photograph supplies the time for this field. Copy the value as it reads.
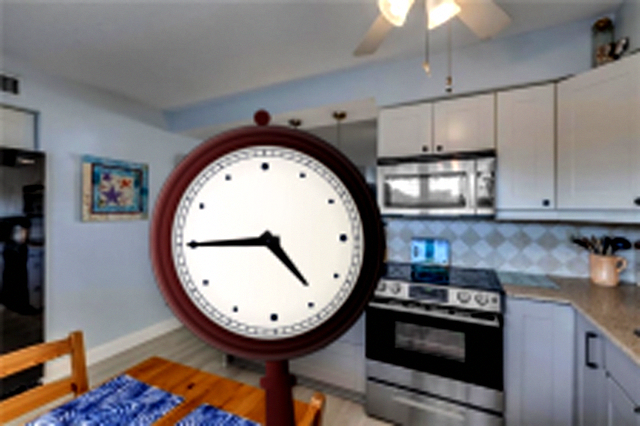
4:45
